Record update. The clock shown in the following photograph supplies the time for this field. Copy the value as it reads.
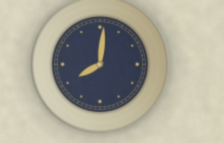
8:01
